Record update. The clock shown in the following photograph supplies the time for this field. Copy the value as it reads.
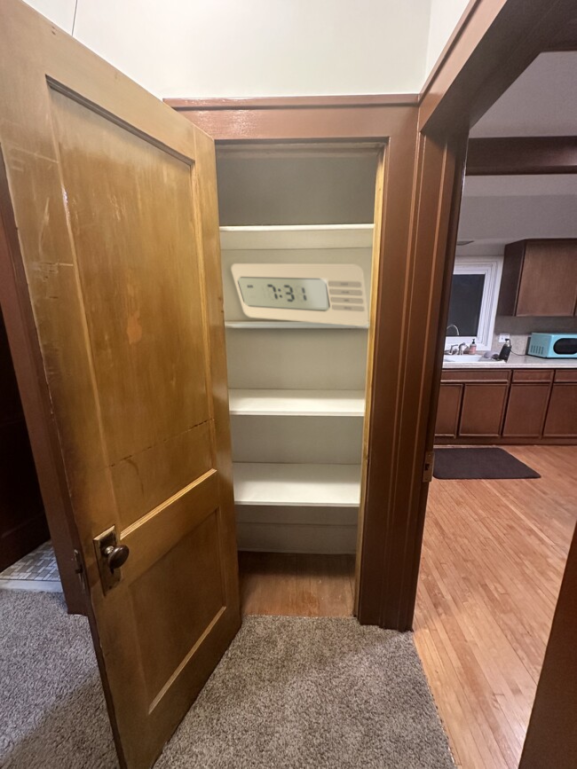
7:31
